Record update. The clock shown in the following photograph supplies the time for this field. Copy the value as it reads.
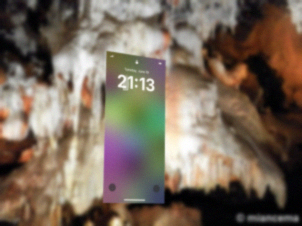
21:13
